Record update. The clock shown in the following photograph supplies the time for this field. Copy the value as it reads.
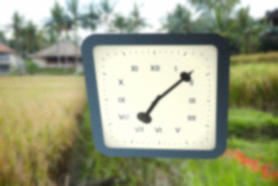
7:08
